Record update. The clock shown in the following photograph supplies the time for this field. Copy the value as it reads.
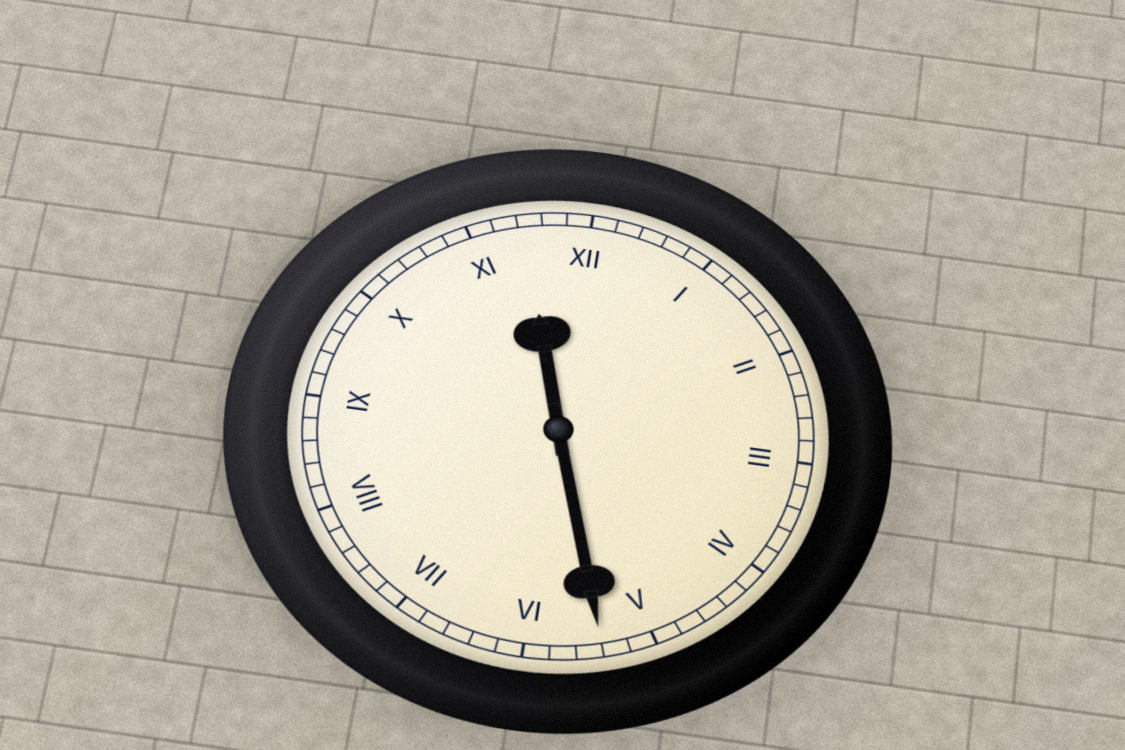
11:27
